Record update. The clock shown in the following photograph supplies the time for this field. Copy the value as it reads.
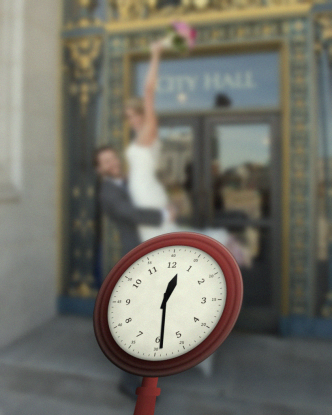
12:29
